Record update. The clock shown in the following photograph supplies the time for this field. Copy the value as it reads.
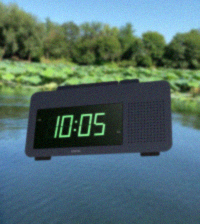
10:05
